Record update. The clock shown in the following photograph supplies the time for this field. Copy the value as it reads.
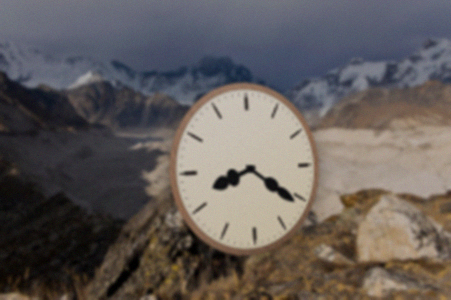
8:21
